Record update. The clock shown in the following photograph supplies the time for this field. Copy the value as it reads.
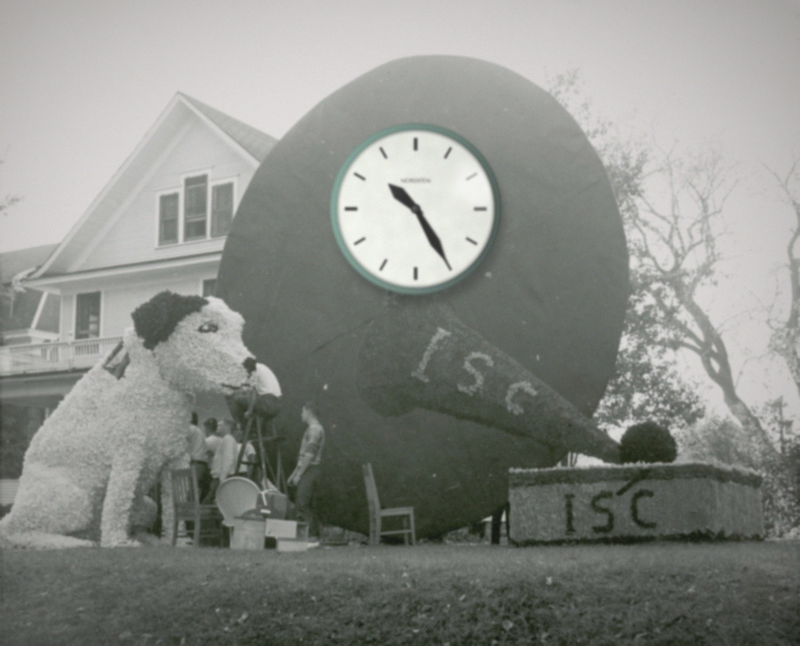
10:25
